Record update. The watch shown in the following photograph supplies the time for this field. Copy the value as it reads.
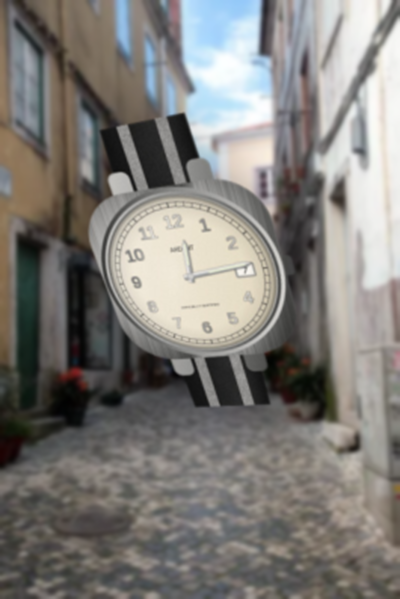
12:14
